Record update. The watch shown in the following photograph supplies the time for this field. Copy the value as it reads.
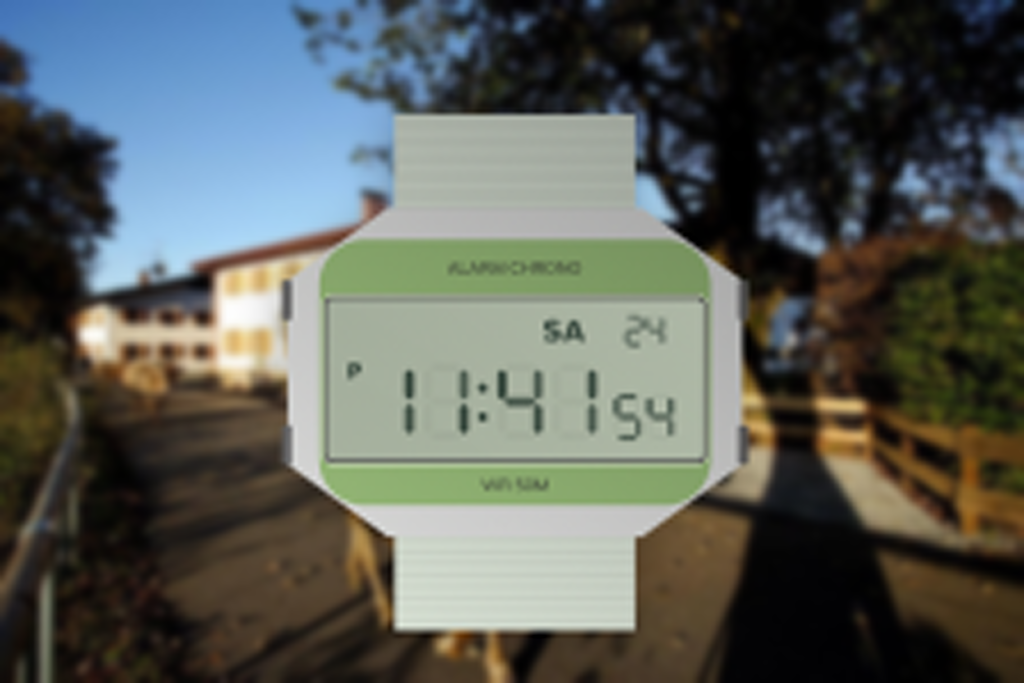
11:41:54
